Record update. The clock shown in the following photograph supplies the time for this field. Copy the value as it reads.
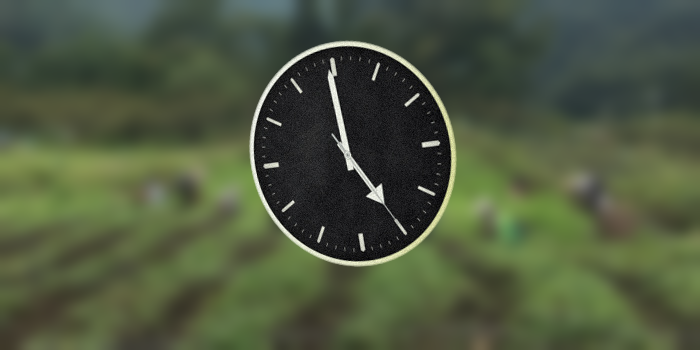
4:59:25
